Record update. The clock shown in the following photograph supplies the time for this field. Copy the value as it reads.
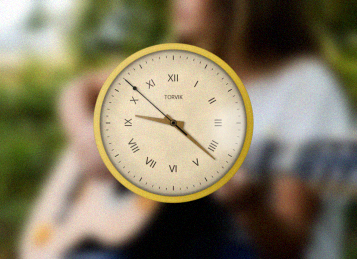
9:21:52
